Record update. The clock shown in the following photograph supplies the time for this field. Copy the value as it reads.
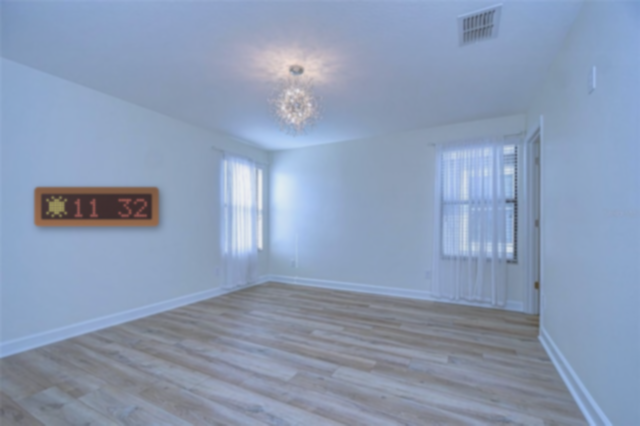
11:32
